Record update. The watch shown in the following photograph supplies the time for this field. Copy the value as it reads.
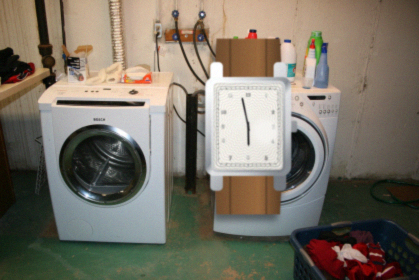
5:58
